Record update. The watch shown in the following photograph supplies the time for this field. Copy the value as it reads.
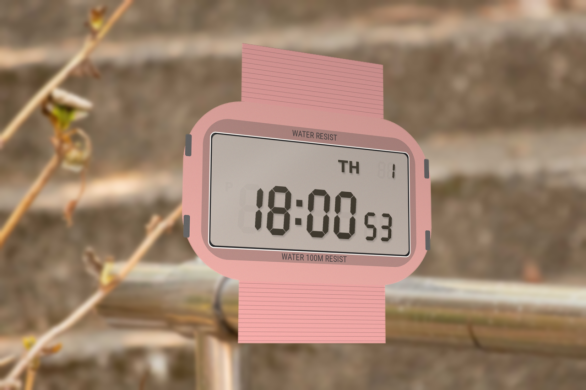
18:00:53
